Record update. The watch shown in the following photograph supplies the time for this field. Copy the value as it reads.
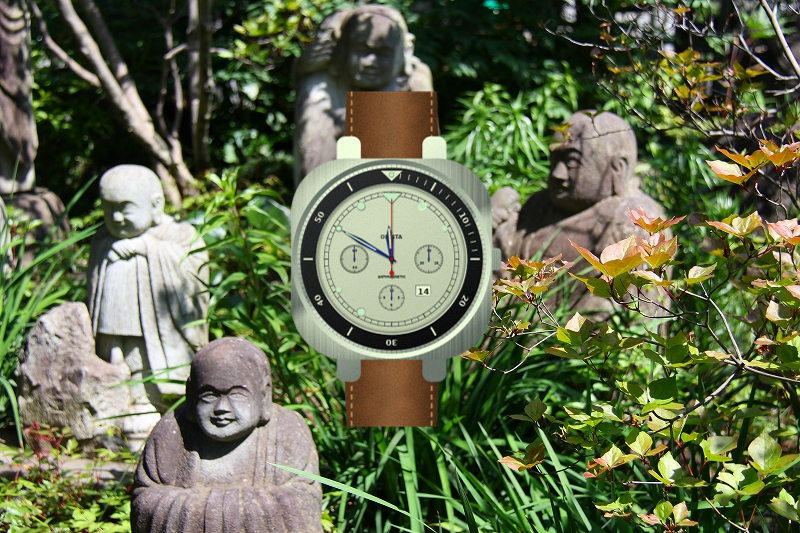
11:50
